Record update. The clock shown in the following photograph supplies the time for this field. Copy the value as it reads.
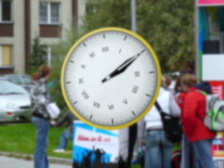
2:10
